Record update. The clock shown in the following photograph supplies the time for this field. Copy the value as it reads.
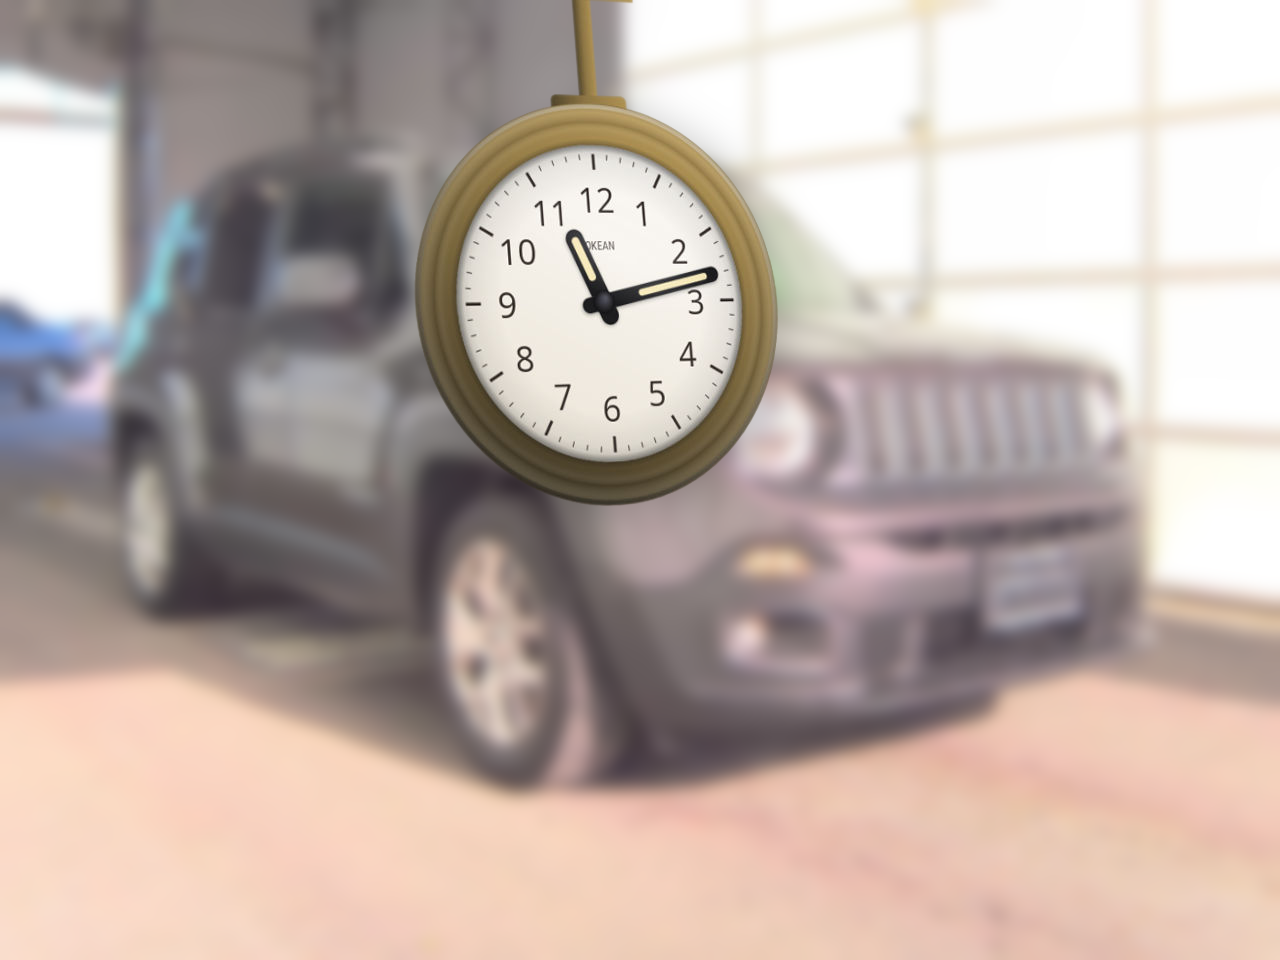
11:13
